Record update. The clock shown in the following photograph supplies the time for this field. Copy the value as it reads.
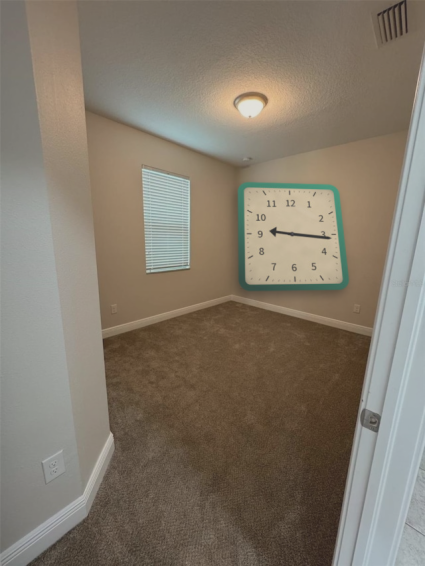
9:16
